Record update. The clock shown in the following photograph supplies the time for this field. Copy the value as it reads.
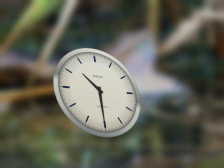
10:30
